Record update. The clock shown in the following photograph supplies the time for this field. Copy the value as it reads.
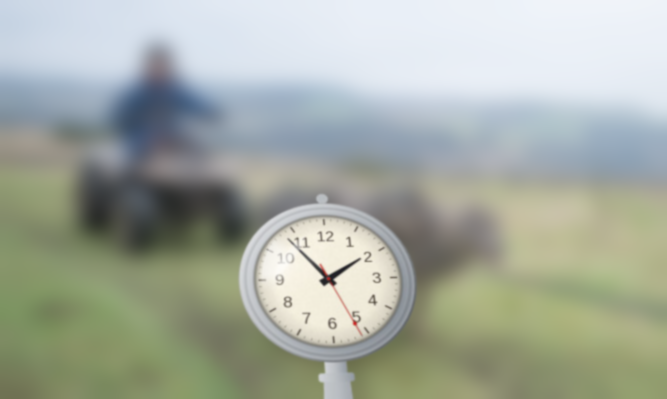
1:53:26
